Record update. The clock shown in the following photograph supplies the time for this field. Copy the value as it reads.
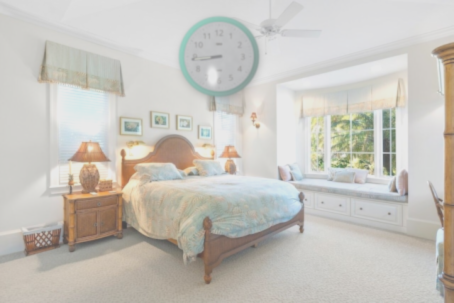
8:44
